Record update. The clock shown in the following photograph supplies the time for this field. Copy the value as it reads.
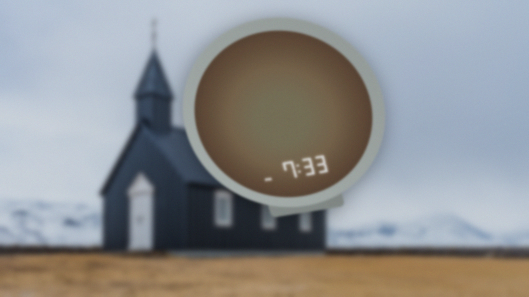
7:33
